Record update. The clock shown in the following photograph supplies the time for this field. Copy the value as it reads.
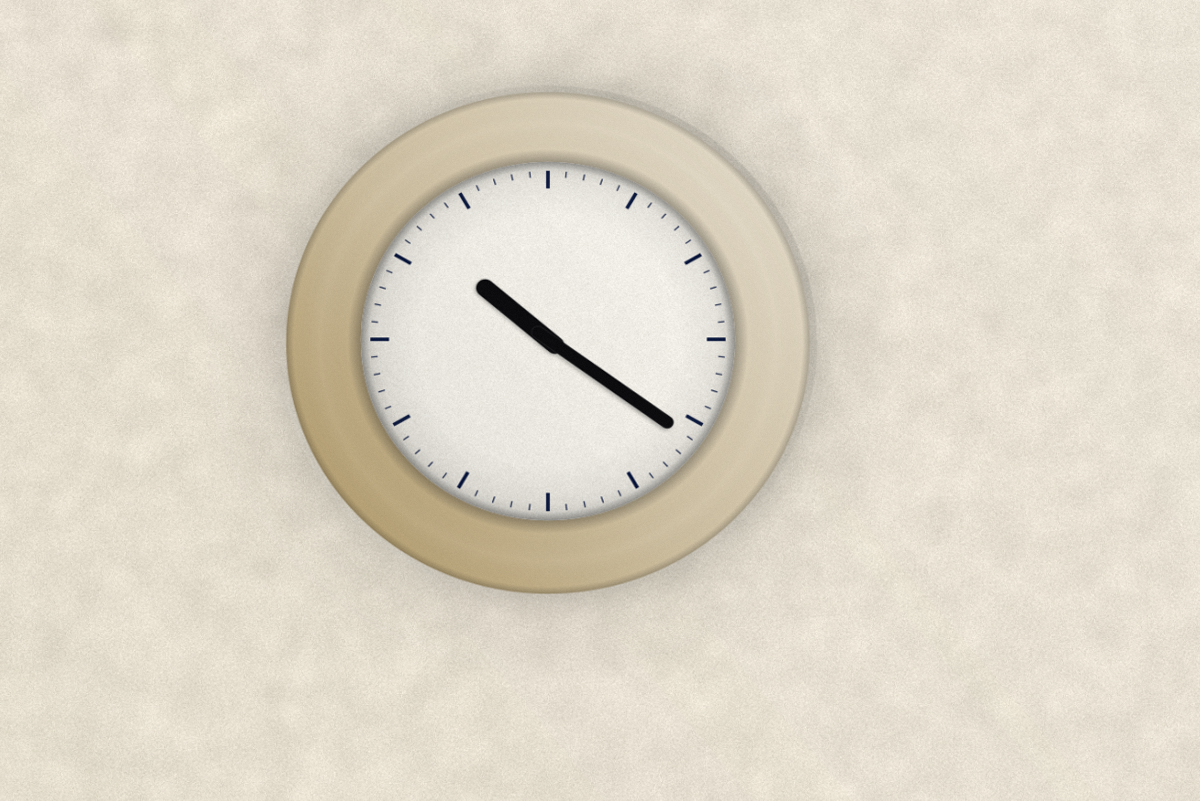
10:21
